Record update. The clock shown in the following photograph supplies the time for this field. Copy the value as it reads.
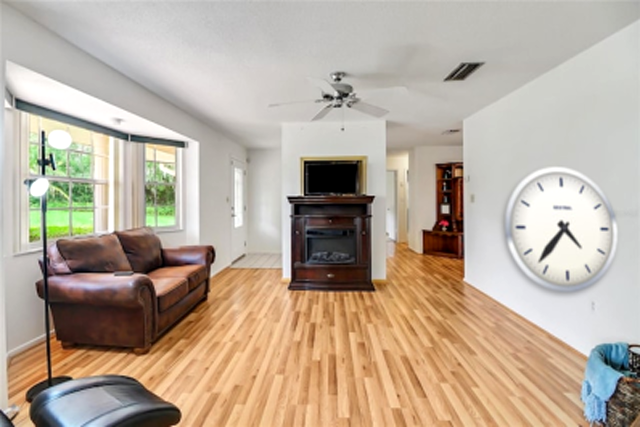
4:37
